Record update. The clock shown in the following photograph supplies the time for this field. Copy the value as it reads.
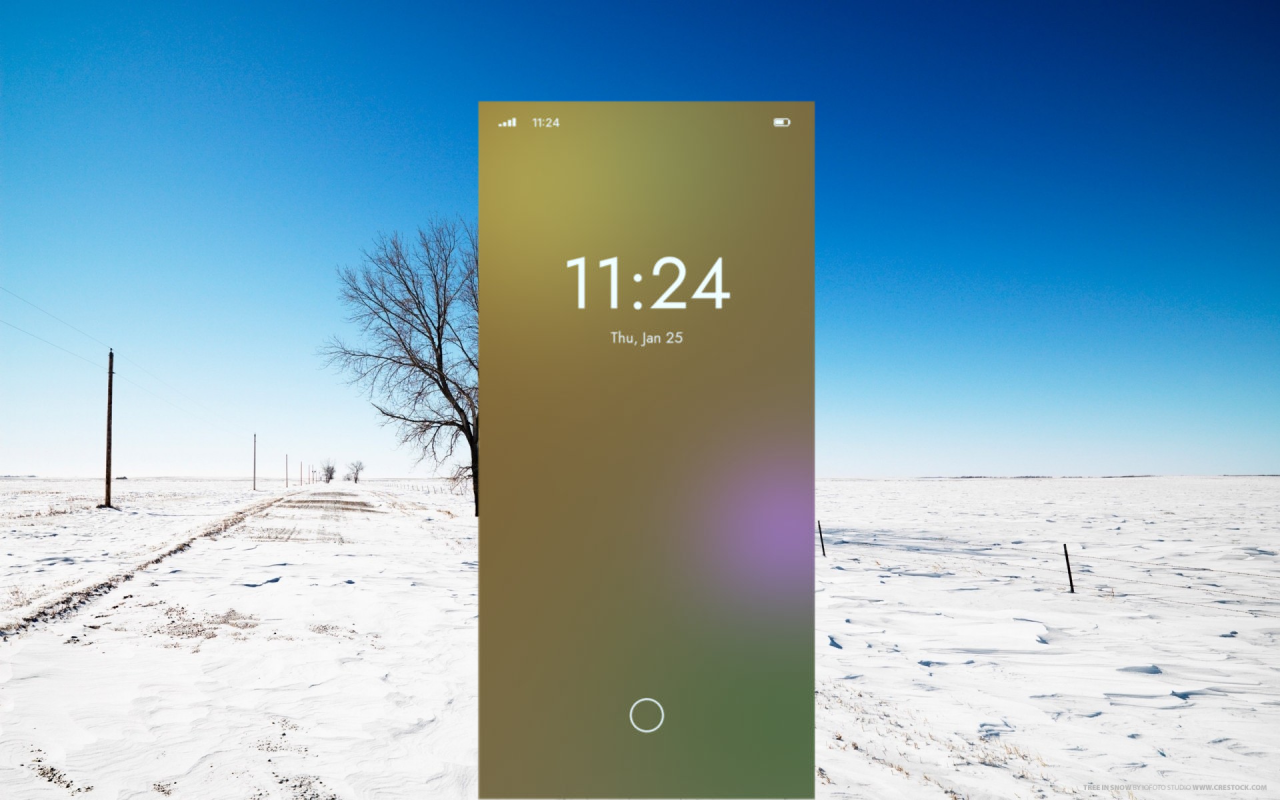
11:24
